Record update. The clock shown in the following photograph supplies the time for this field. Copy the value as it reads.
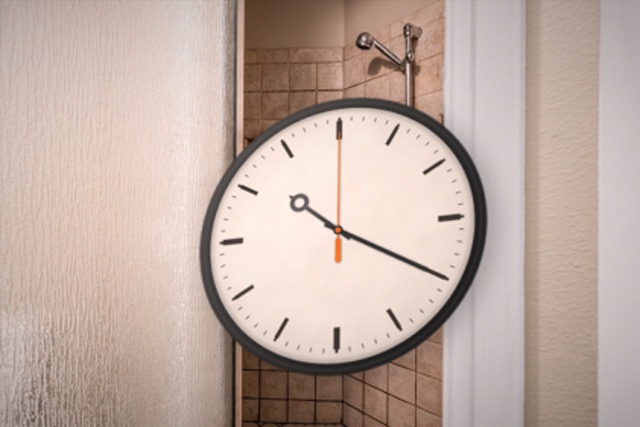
10:20:00
